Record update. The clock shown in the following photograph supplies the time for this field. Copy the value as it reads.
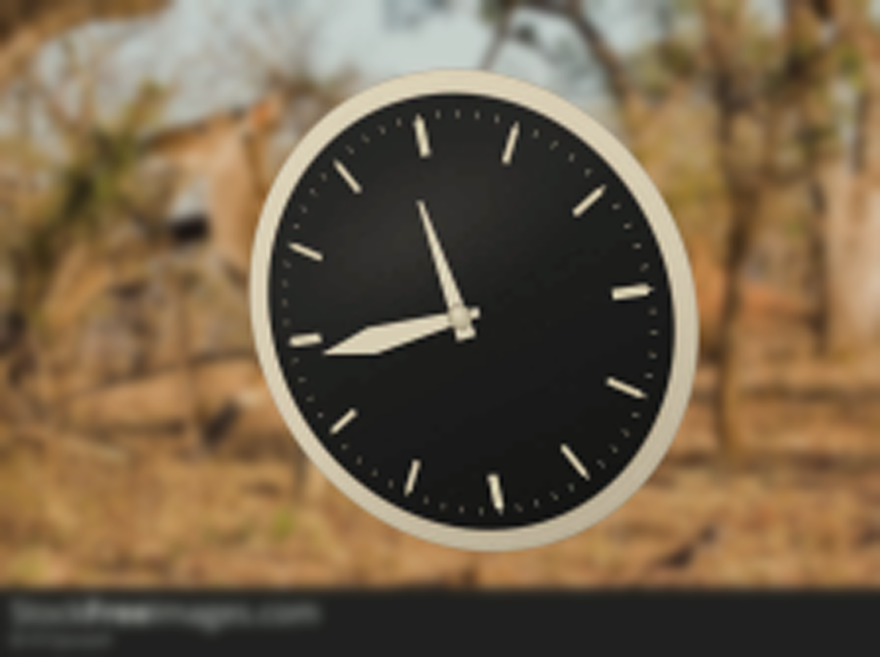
11:44
